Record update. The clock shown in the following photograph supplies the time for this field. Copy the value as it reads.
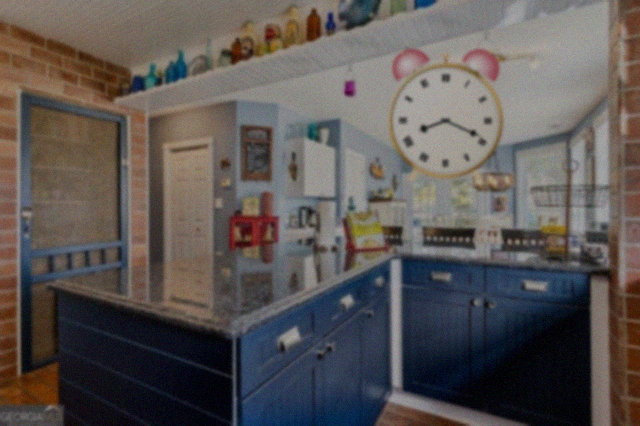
8:19
